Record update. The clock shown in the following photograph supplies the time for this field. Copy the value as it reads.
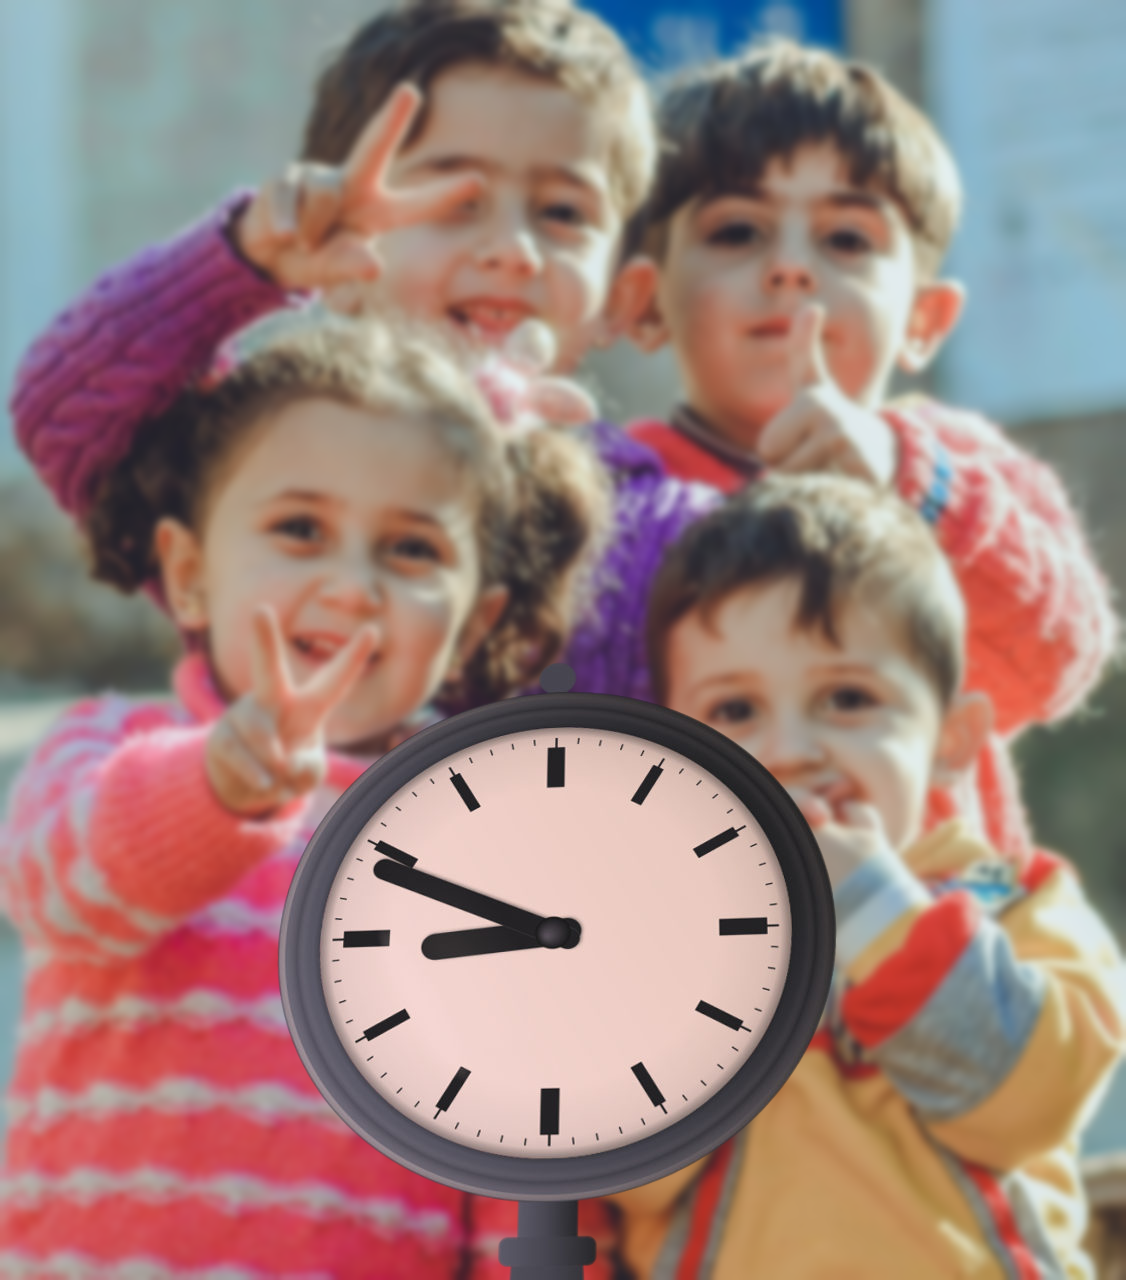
8:49
